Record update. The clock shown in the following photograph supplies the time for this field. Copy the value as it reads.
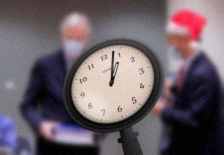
1:03
